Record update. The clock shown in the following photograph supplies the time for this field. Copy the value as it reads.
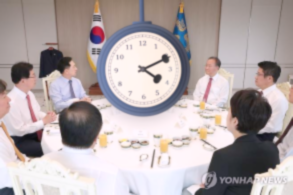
4:11
